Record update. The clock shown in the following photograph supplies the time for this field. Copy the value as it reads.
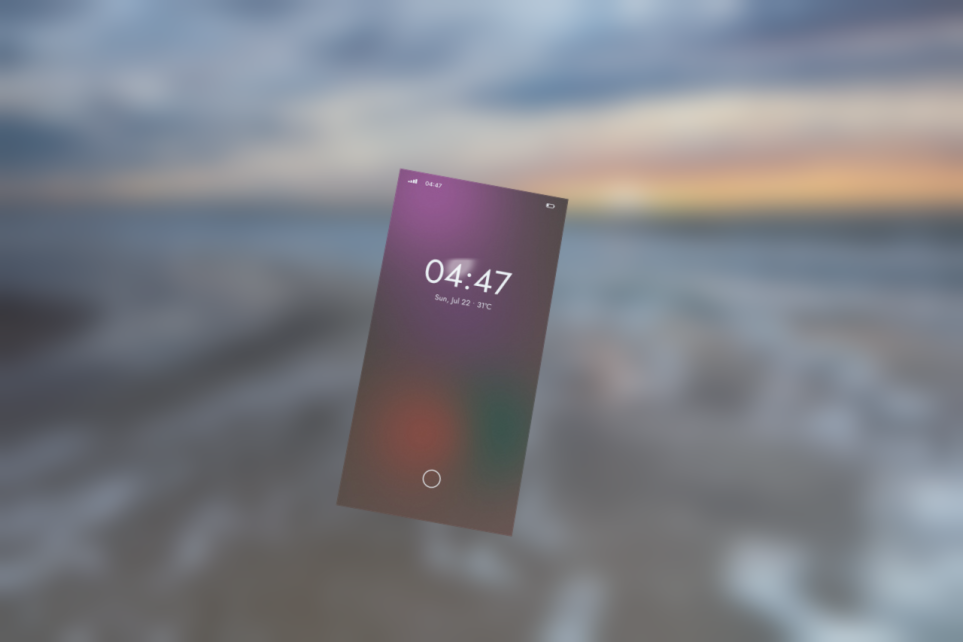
4:47
